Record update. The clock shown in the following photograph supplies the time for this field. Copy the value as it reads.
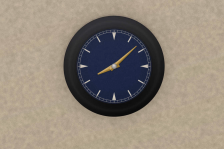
8:08
